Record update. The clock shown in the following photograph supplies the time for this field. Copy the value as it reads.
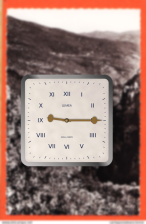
9:15
